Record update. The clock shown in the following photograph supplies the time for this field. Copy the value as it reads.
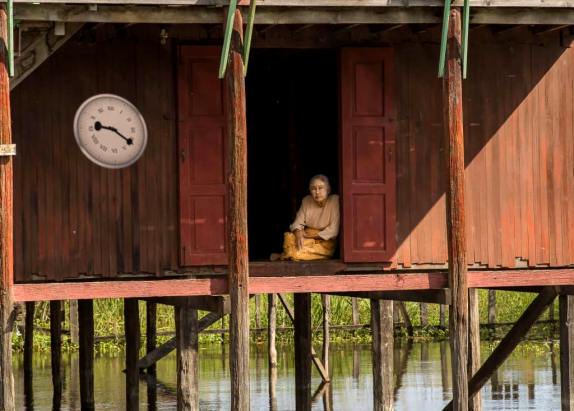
9:21
